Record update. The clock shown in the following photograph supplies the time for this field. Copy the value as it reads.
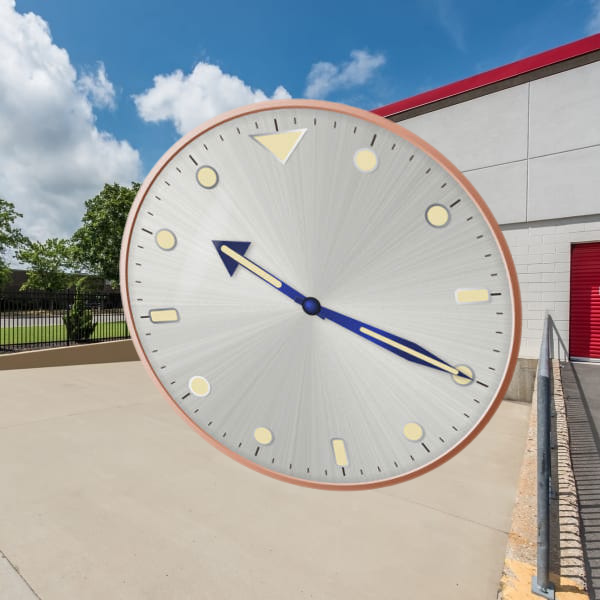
10:20
